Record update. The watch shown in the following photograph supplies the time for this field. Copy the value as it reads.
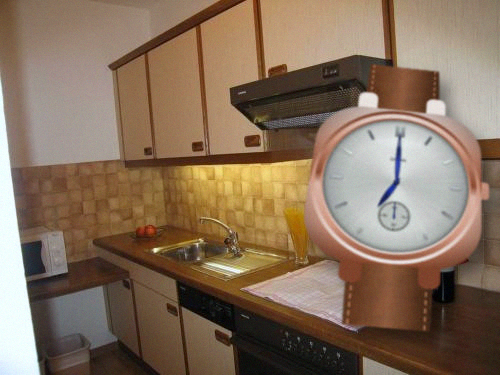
7:00
